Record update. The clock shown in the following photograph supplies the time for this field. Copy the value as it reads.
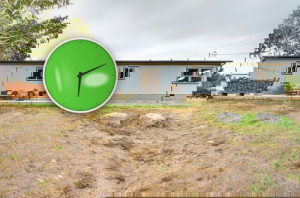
6:11
